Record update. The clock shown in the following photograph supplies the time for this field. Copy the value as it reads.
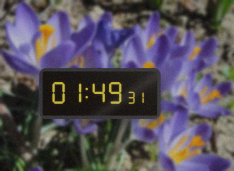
1:49:31
